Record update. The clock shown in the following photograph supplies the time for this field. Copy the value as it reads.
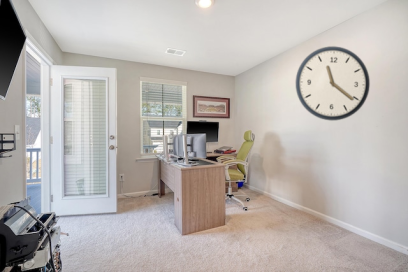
11:21
